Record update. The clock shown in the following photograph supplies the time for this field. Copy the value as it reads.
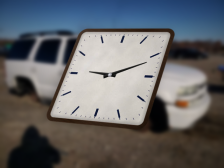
9:11
